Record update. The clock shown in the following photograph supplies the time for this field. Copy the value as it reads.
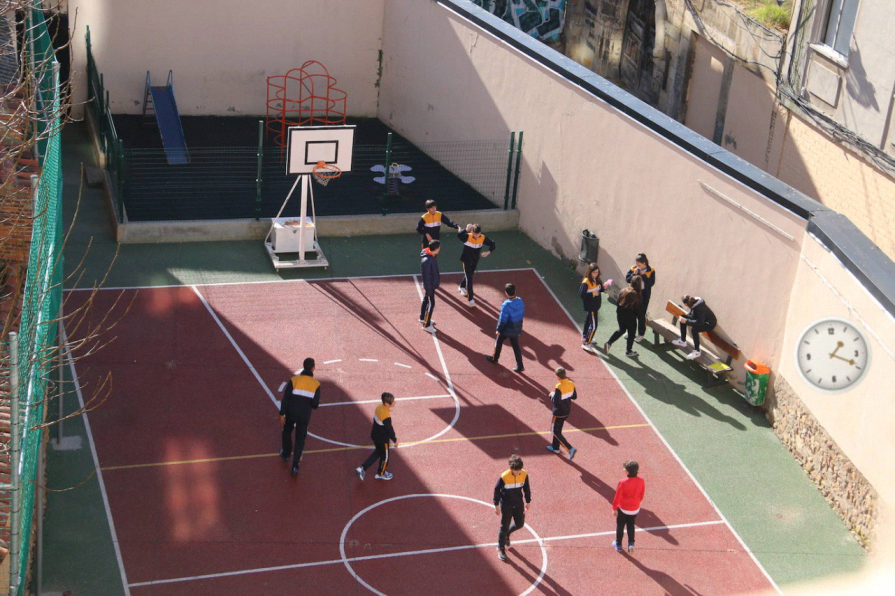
1:19
